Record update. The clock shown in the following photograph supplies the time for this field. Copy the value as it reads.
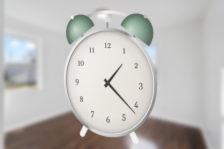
1:22
